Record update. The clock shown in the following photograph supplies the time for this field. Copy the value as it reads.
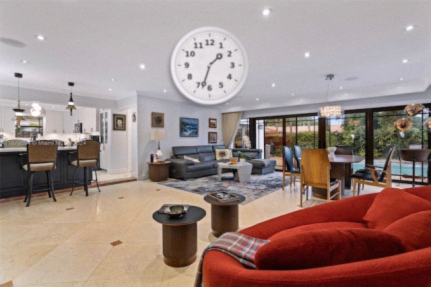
1:33
